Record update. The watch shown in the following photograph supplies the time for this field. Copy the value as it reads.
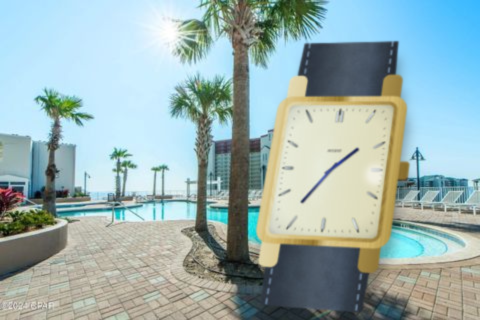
1:36
